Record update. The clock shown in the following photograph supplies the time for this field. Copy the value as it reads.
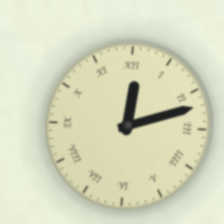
12:12
